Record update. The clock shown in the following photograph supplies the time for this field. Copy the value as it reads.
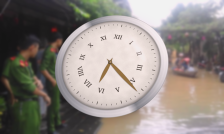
6:21
